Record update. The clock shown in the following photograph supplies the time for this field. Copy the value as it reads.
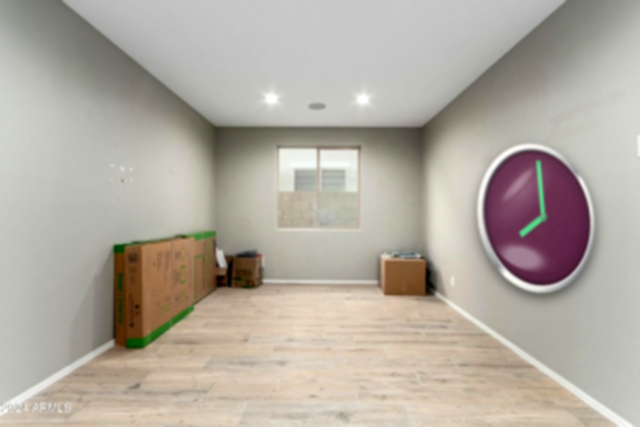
8:00
